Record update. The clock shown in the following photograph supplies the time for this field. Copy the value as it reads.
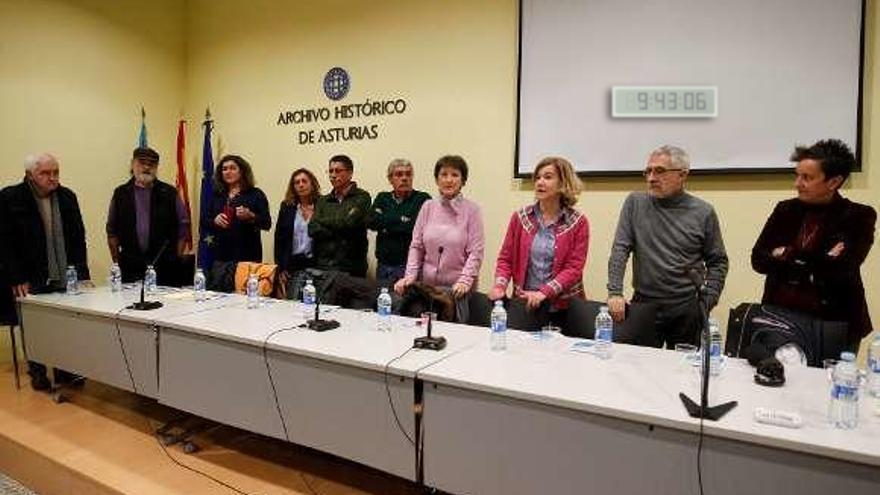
9:43:06
